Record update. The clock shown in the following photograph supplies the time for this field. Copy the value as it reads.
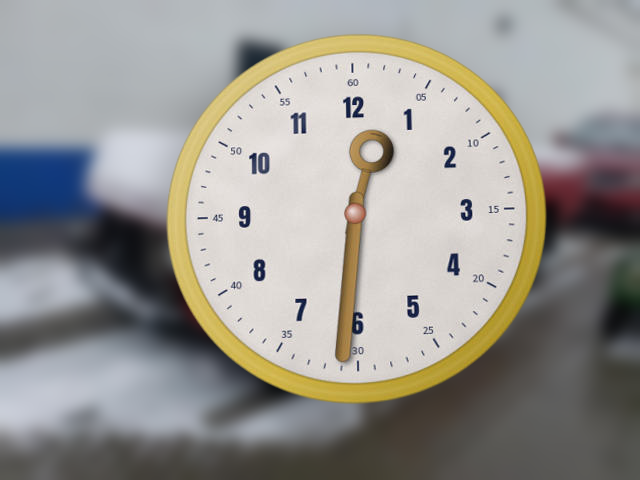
12:31
